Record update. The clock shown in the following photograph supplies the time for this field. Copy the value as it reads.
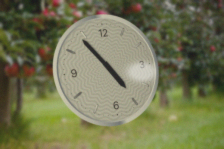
4:54
